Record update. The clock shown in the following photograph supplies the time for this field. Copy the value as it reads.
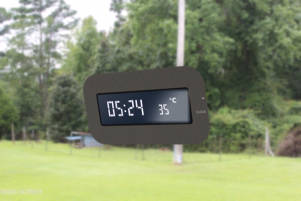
5:24
